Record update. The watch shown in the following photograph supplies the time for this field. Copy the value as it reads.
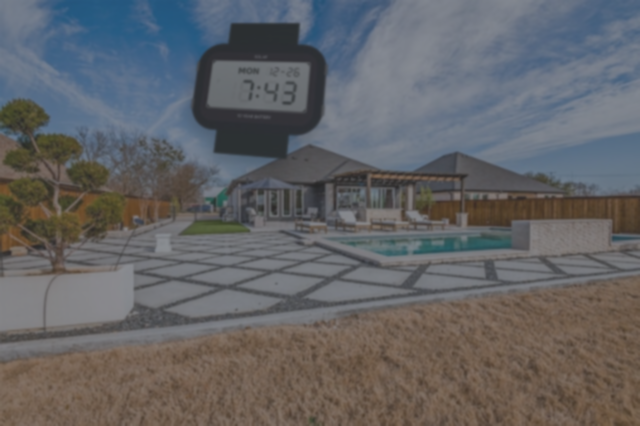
7:43
